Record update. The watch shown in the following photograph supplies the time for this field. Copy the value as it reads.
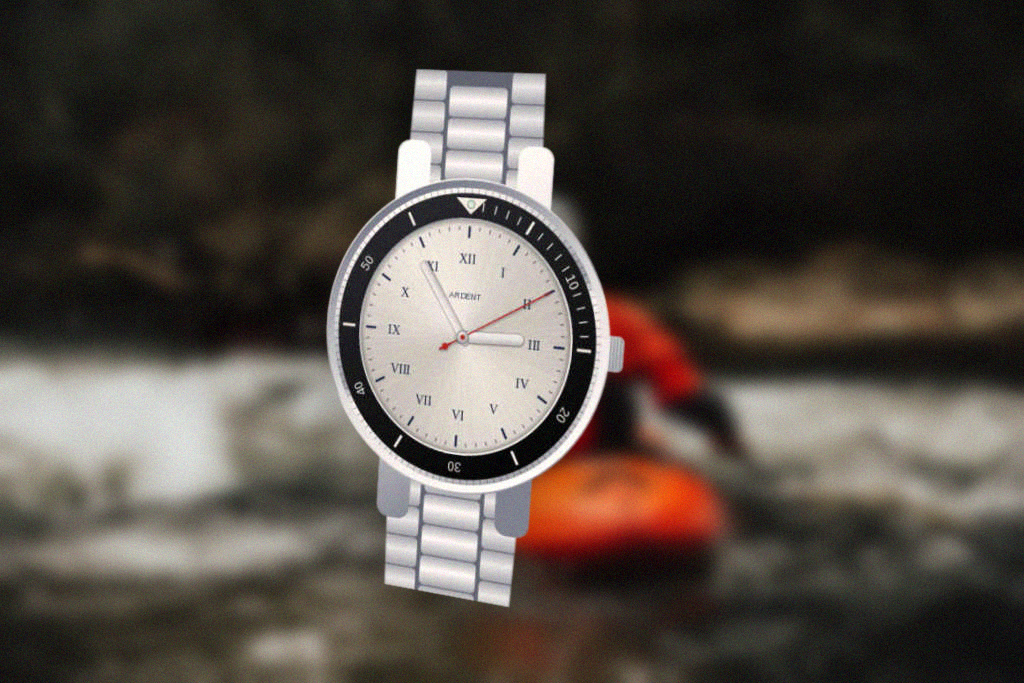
2:54:10
